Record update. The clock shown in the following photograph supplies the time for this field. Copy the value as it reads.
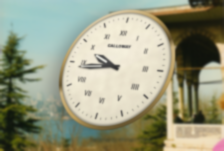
9:44
